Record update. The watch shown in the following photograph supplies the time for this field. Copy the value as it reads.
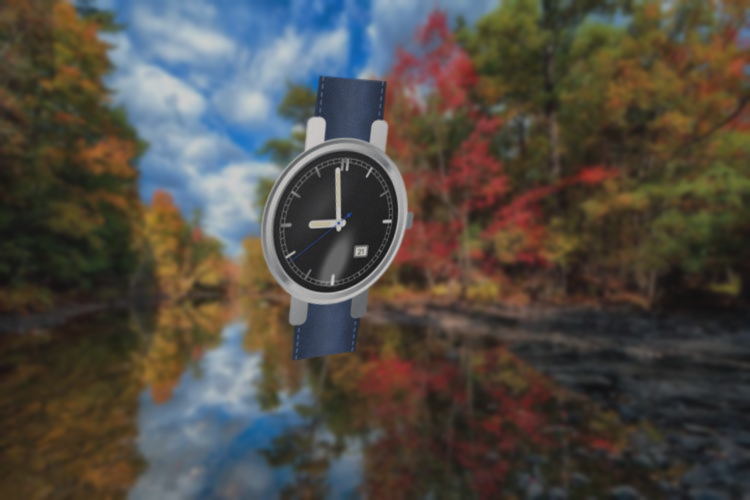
8:58:39
